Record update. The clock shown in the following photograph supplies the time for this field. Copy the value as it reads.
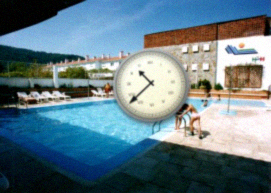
10:38
